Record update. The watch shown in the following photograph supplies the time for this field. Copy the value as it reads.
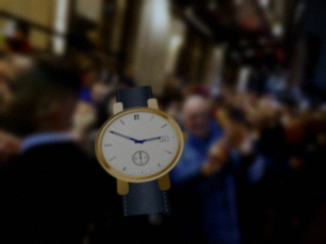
2:50
